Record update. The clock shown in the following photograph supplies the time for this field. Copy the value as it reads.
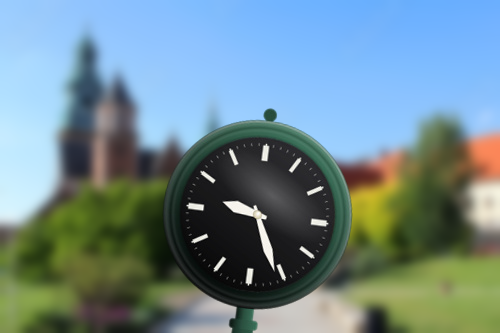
9:26
